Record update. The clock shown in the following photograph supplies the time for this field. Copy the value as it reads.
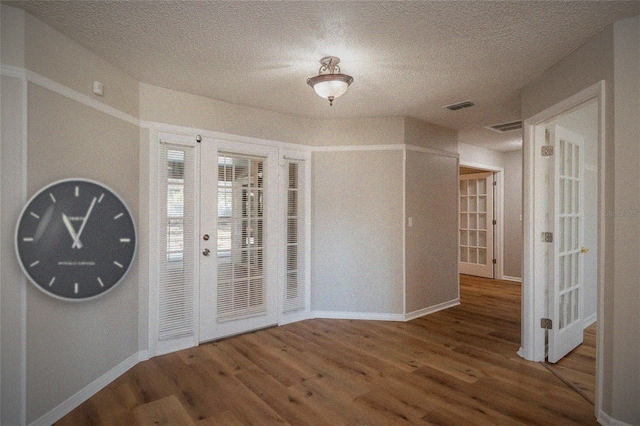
11:04
